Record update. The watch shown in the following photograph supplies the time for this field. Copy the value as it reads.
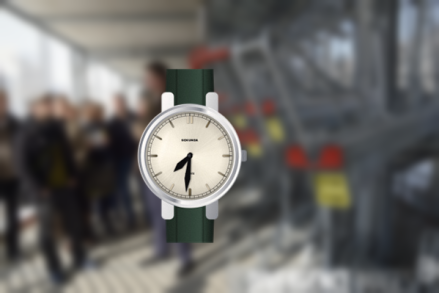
7:31
